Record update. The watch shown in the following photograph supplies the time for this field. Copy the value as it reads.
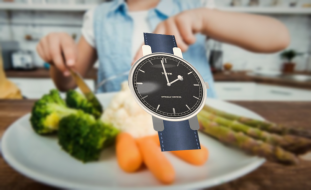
1:59
